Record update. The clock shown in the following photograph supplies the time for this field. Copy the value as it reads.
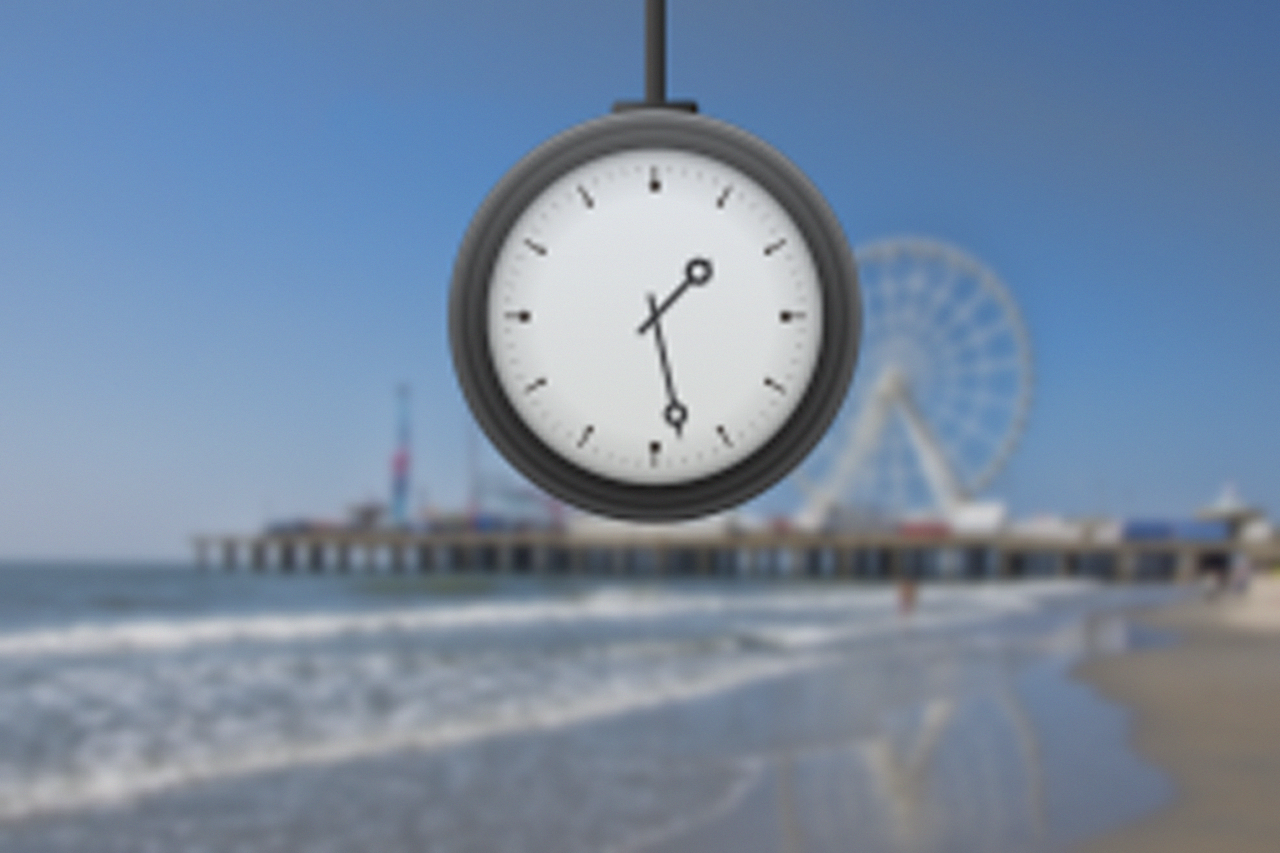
1:28
